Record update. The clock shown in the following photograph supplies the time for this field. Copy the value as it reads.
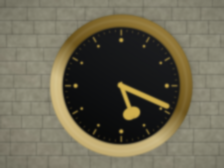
5:19
